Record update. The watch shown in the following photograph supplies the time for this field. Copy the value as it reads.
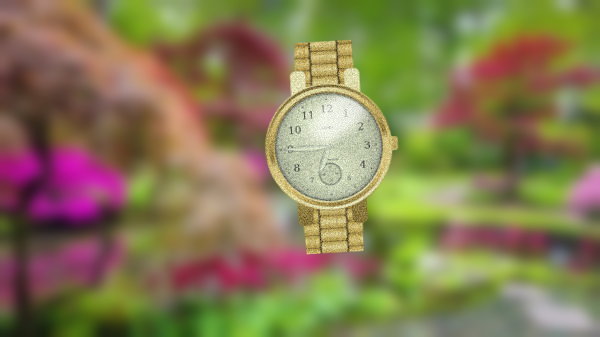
6:45
